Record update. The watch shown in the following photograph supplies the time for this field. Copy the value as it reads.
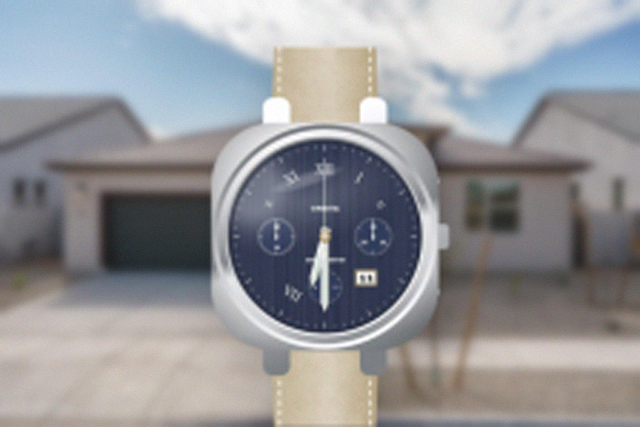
6:30
